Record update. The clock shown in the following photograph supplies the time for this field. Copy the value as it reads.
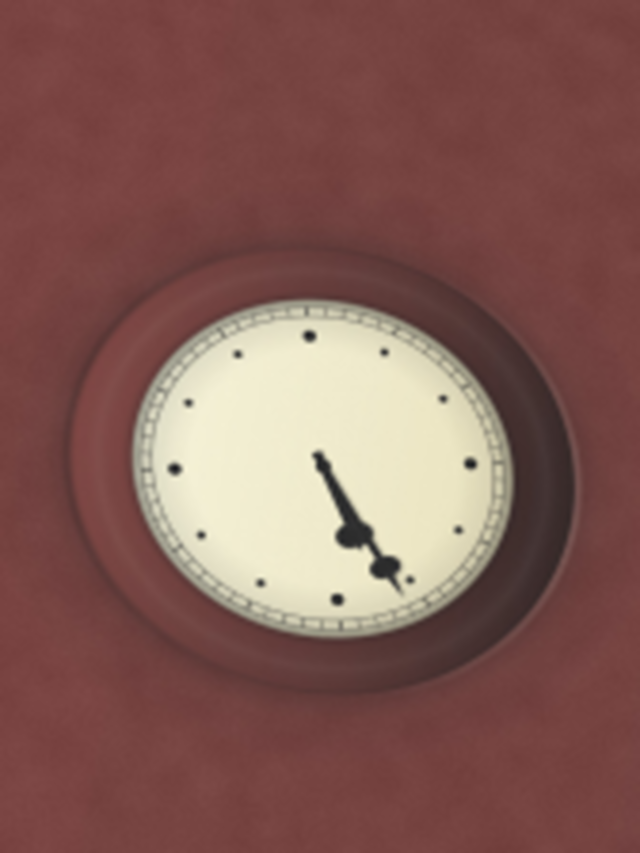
5:26
